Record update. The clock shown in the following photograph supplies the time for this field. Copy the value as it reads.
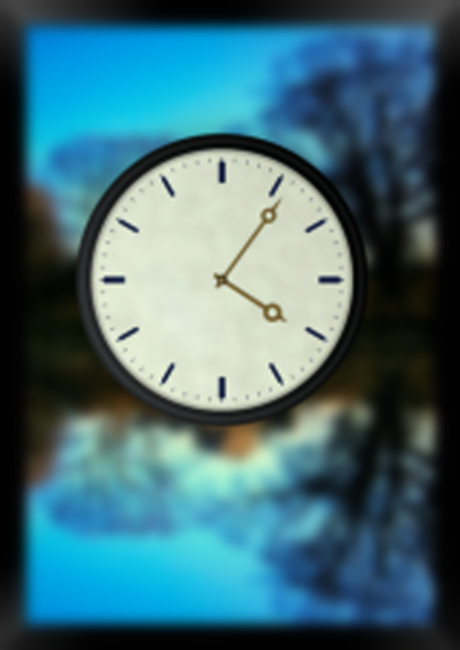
4:06
